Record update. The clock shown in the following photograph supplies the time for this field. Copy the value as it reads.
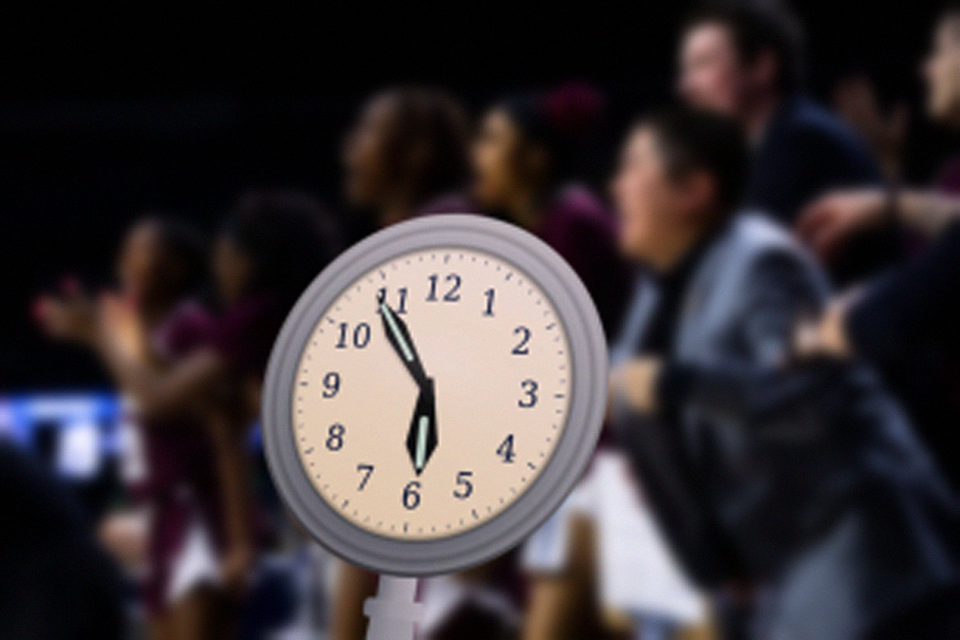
5:54
